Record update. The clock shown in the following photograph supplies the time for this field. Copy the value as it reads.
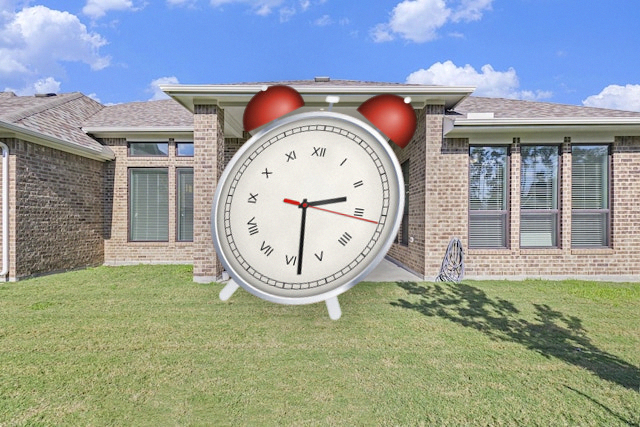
2:28:16
